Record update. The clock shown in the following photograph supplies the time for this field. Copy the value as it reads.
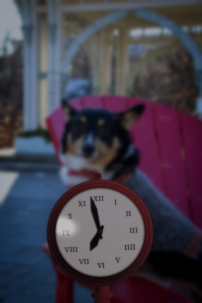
6:58
